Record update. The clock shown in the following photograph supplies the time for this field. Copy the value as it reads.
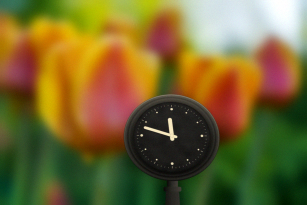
11:48
